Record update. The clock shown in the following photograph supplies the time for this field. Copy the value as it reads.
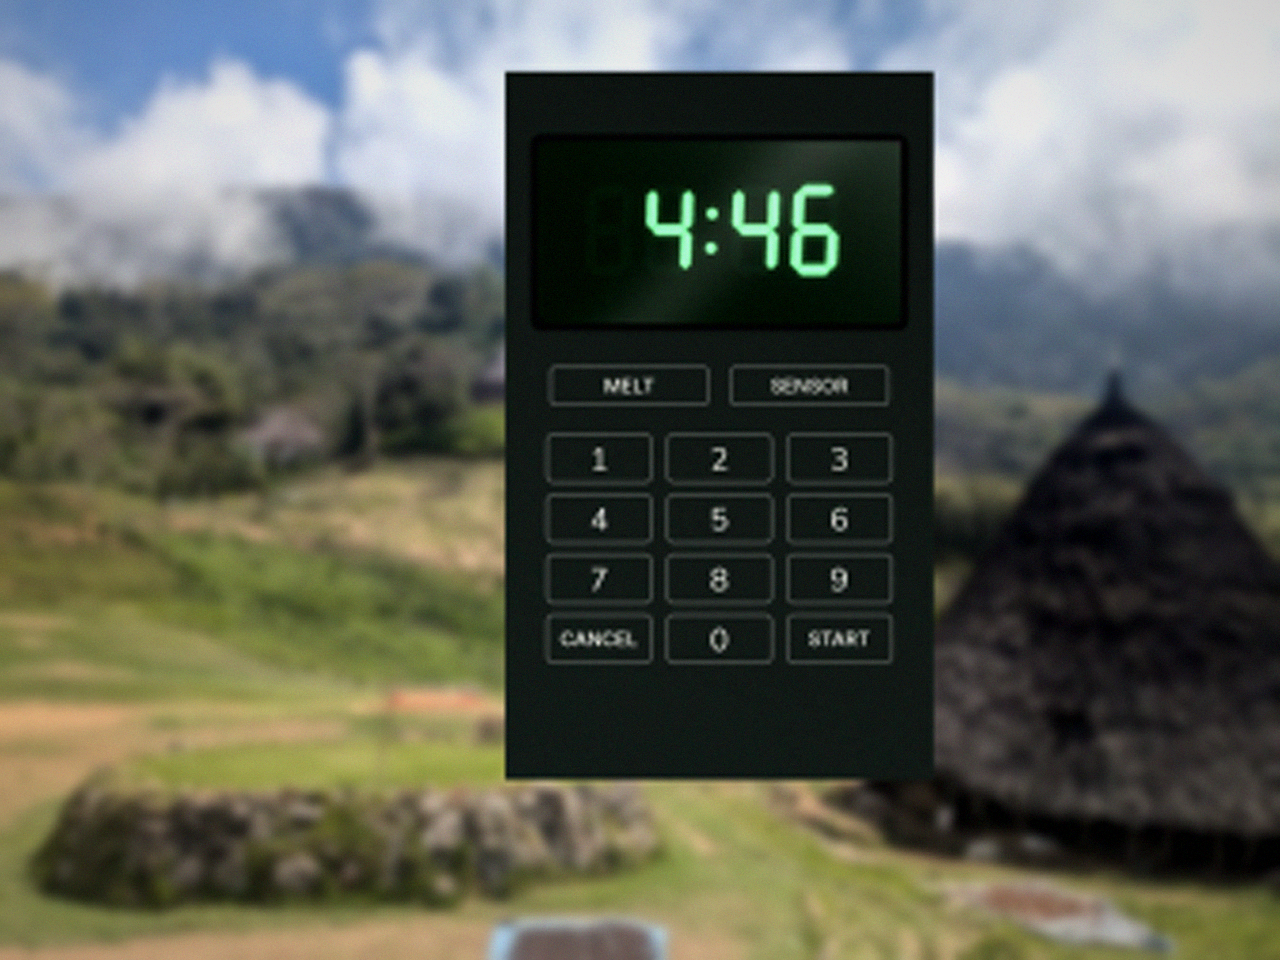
4:46
